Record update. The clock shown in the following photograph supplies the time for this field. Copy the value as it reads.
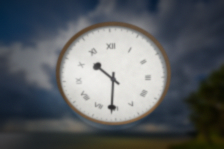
10:31
